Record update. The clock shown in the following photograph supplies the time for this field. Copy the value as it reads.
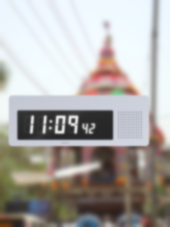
11:09
